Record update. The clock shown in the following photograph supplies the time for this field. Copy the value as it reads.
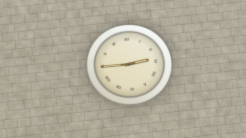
2:45
